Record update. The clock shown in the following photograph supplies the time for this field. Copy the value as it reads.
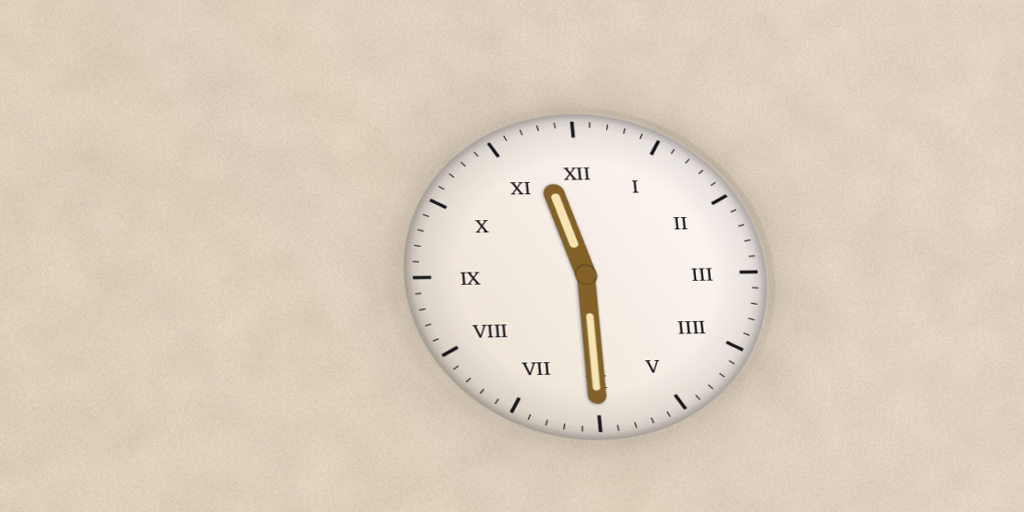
11:30
